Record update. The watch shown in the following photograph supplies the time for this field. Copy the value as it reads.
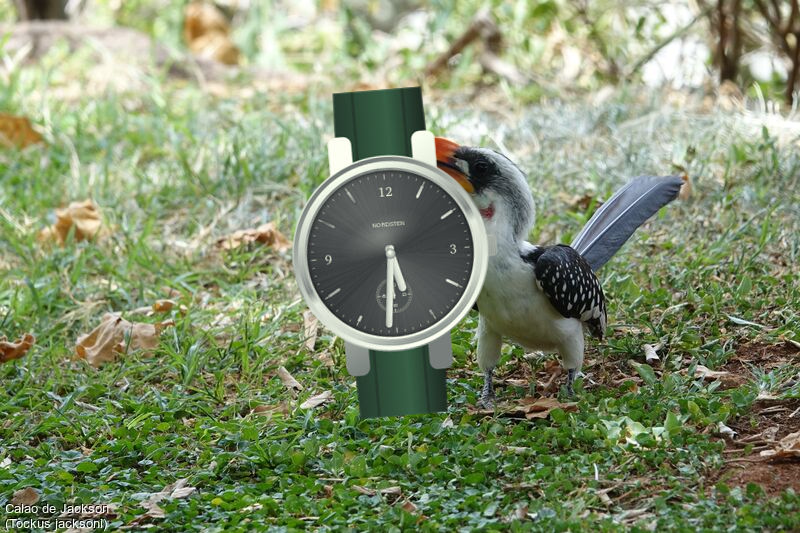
5:31
